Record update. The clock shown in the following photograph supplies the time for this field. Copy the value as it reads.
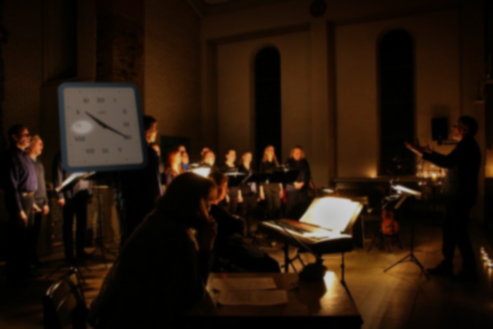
10:20
